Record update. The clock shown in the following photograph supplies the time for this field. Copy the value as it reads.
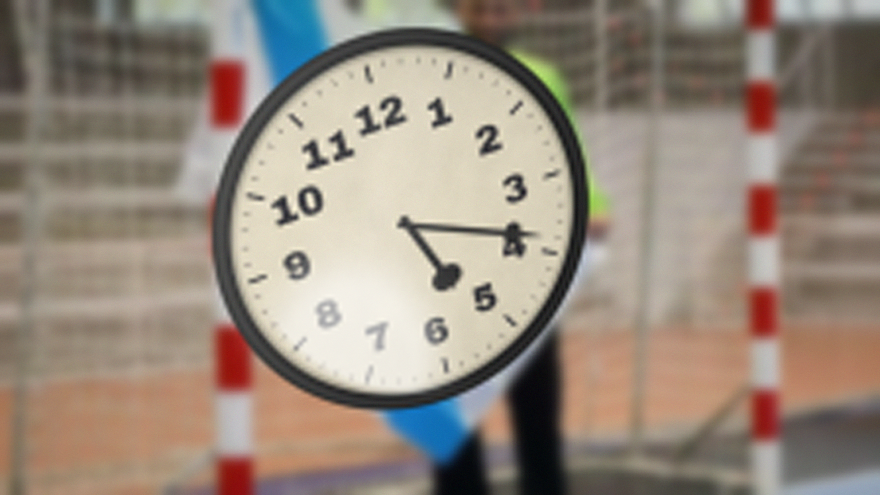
5:19
